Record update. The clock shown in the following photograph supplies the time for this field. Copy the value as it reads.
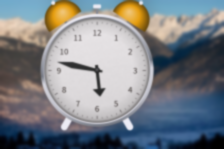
5:47
